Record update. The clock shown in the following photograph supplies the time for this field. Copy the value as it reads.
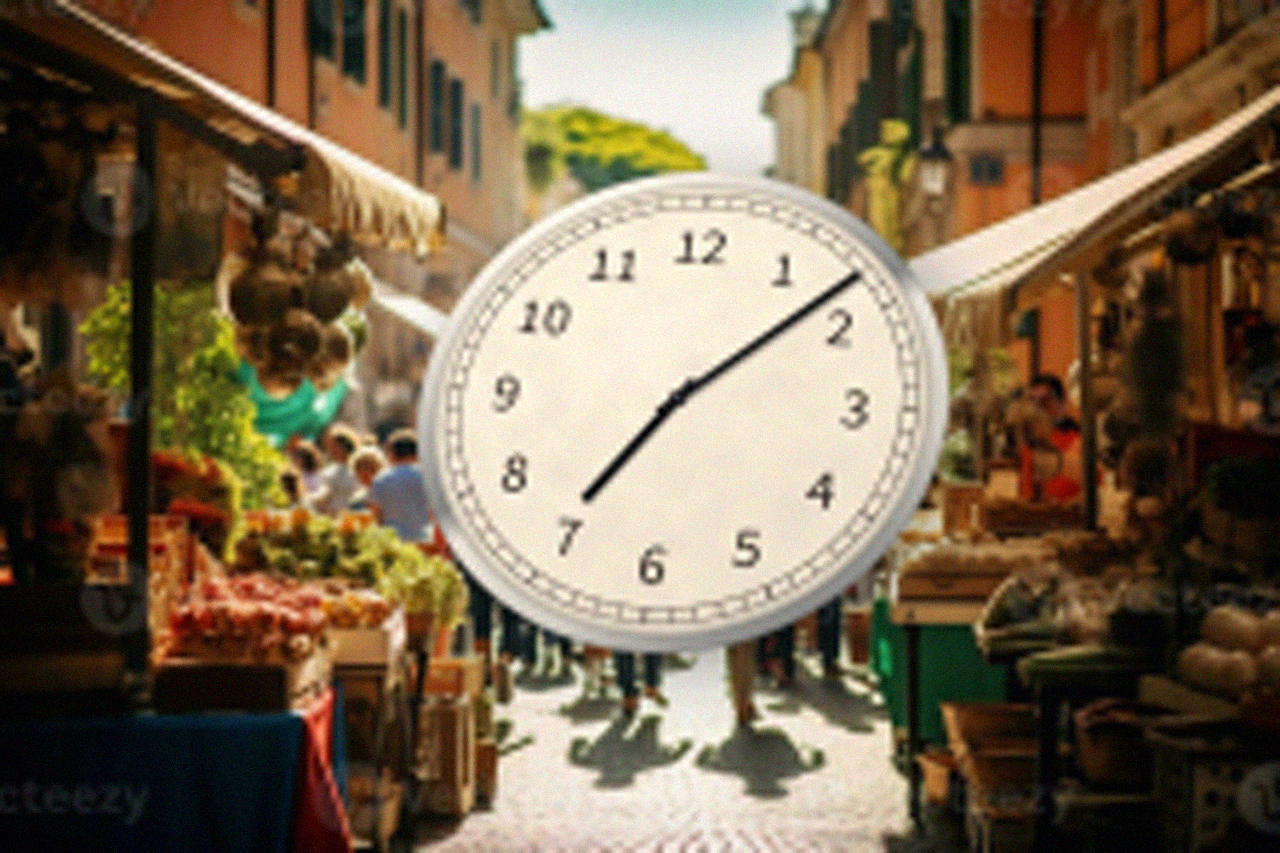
7:08
